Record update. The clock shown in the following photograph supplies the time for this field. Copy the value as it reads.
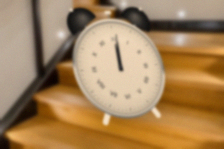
12:01
